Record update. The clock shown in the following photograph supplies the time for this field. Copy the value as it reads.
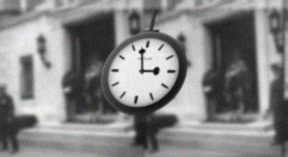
2:58
